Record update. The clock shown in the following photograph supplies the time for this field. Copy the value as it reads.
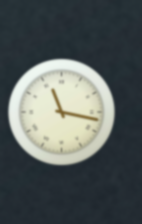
11:17
